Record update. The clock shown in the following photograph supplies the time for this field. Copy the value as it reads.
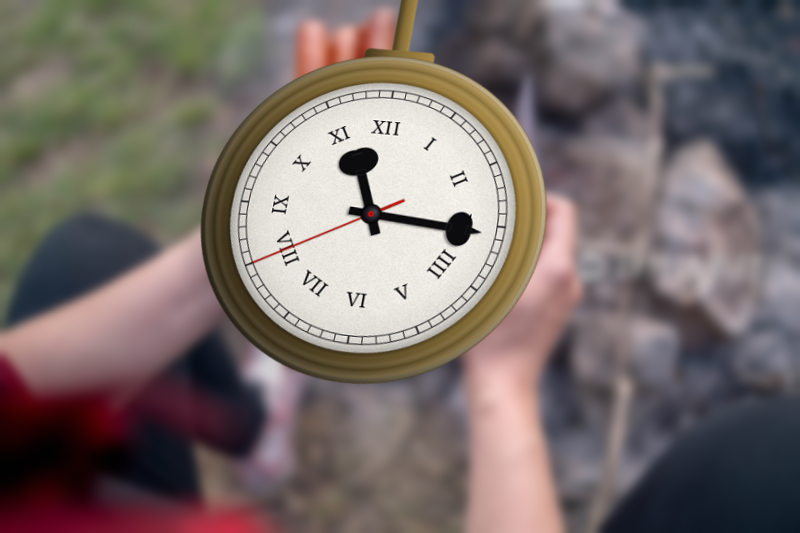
11:15:40
